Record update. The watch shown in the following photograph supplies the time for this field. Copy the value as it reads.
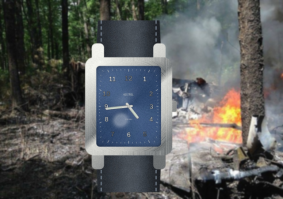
4:44
